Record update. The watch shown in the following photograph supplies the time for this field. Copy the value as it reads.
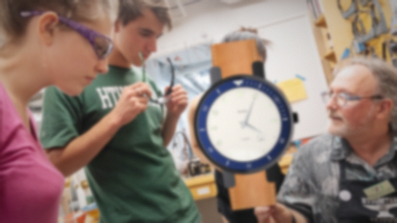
4:05
